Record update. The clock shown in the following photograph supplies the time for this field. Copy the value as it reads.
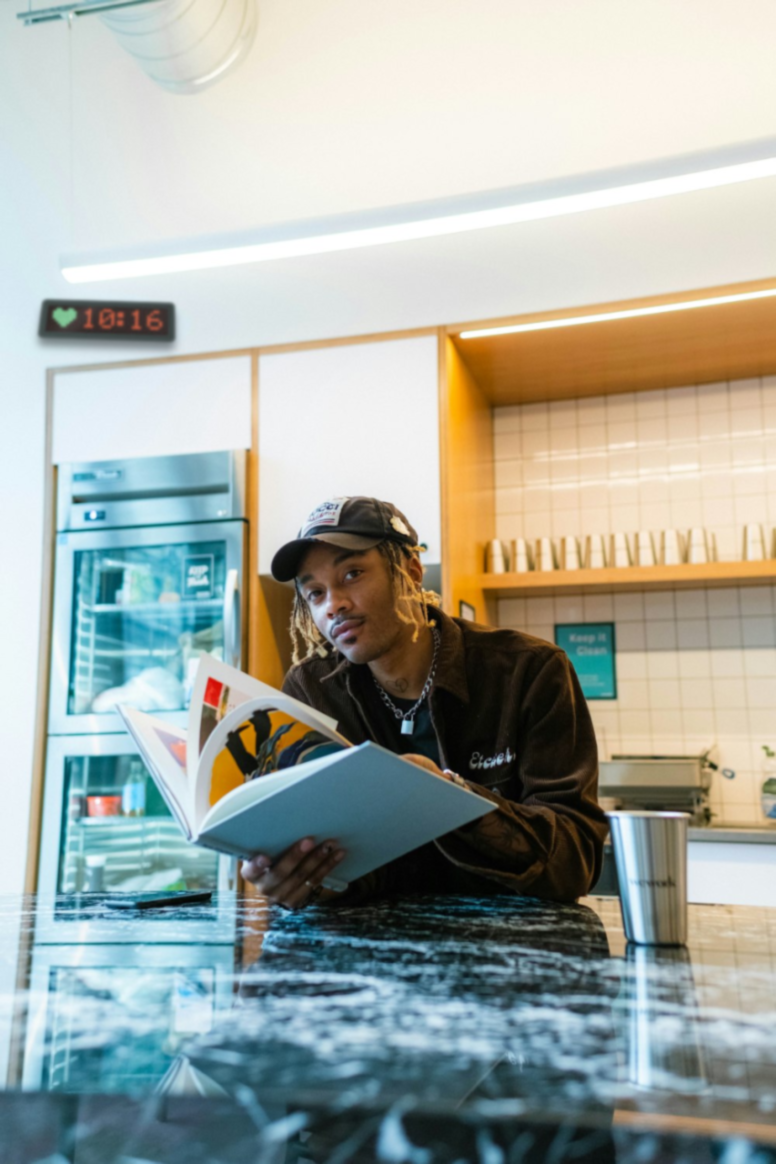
10:16
